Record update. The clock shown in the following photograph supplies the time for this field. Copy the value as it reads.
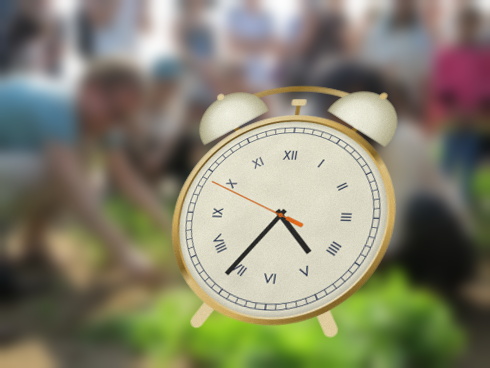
4:35:49
